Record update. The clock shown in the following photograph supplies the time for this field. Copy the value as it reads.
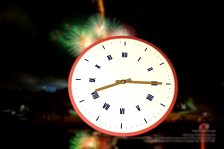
8:15
